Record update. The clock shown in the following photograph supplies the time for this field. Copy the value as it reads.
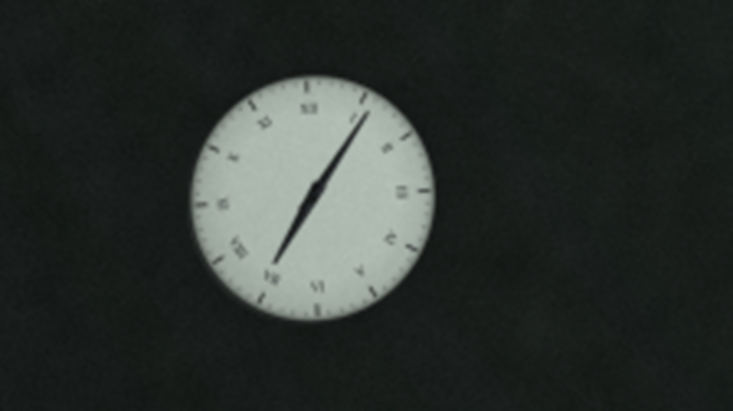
7:06
